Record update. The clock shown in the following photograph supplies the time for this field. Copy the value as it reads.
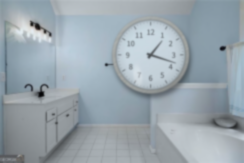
1:18
